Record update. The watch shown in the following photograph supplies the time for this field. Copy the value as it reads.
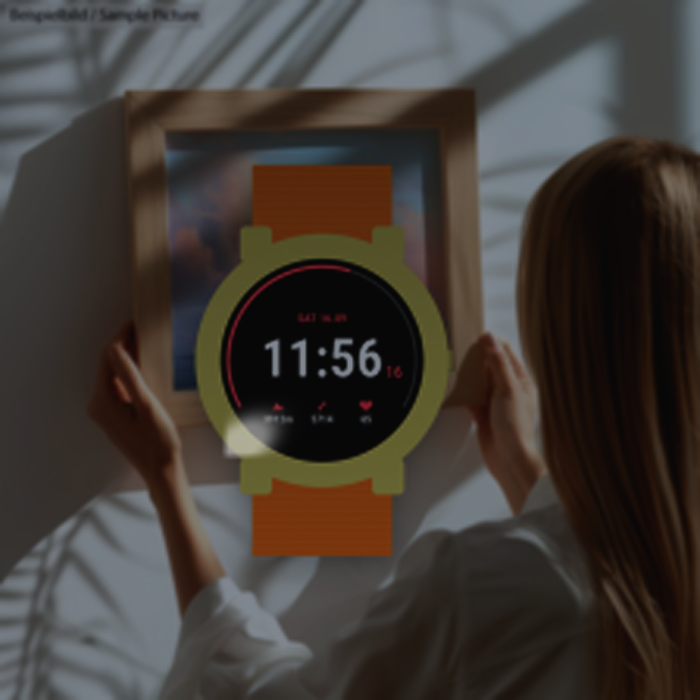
11:56
